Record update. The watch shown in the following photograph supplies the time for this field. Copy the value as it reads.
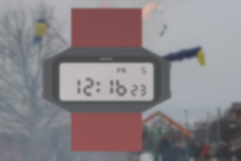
12:16:23
